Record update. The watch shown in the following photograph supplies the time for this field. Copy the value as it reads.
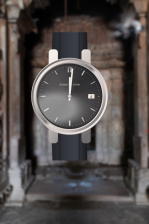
12:01
